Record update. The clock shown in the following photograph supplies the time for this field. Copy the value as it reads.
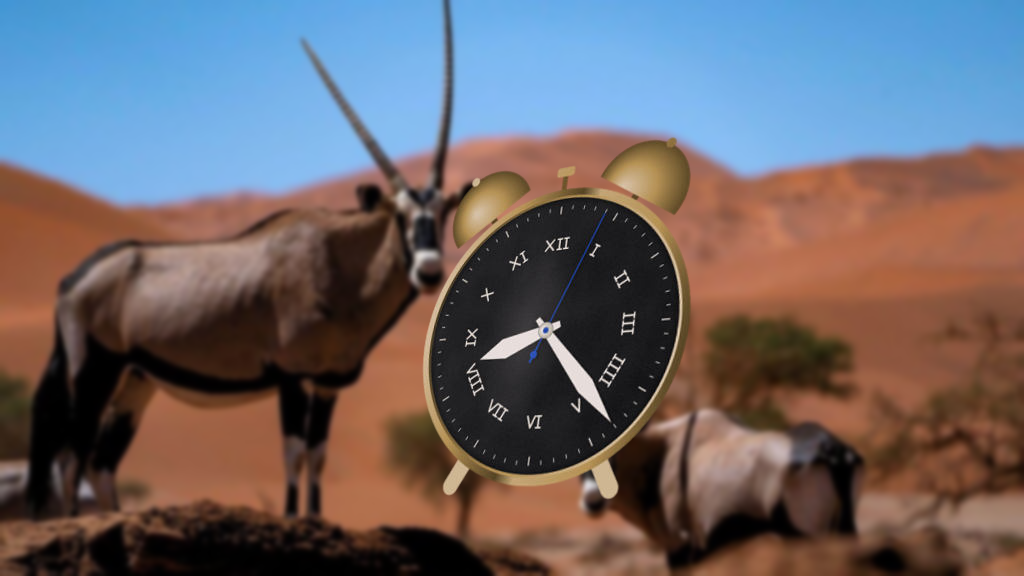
8:23:04
